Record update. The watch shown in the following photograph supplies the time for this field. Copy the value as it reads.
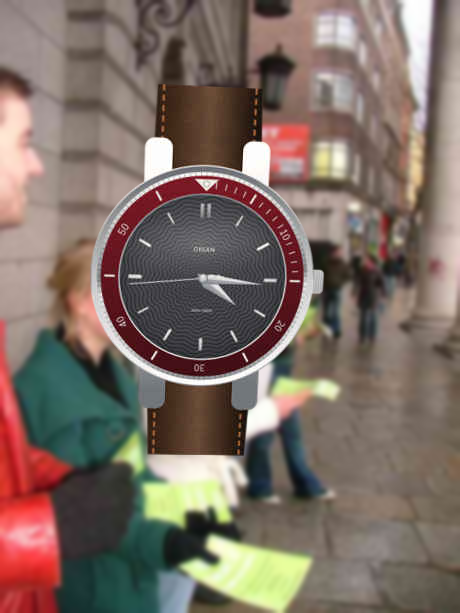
4:15:44
